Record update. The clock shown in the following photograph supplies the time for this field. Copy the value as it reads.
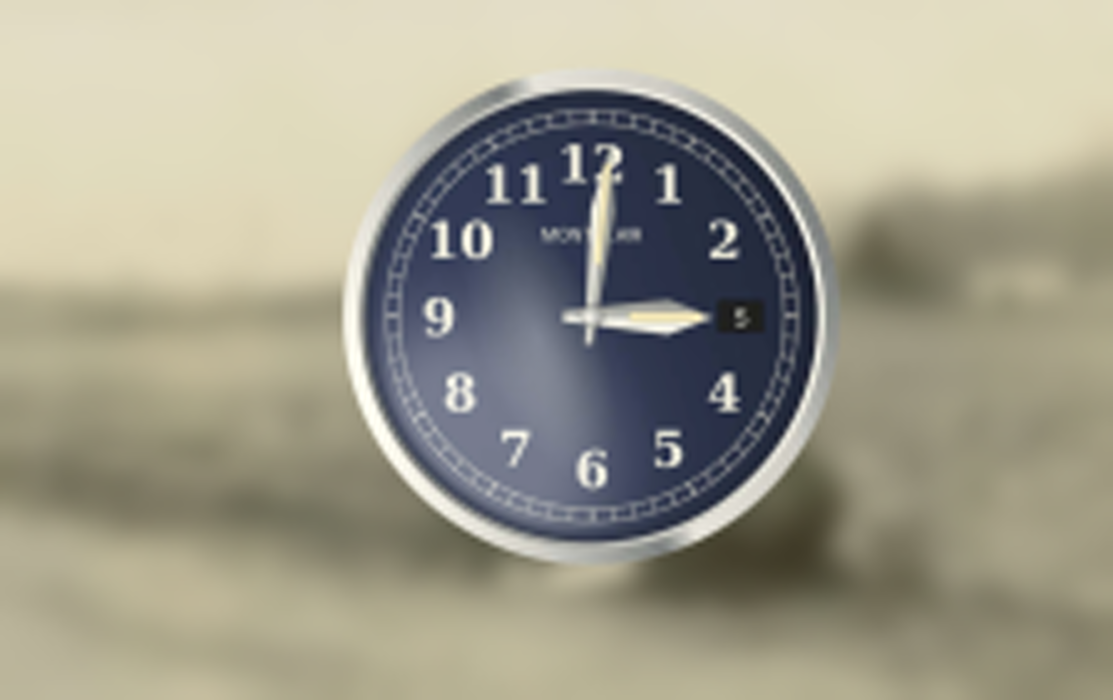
3:01
